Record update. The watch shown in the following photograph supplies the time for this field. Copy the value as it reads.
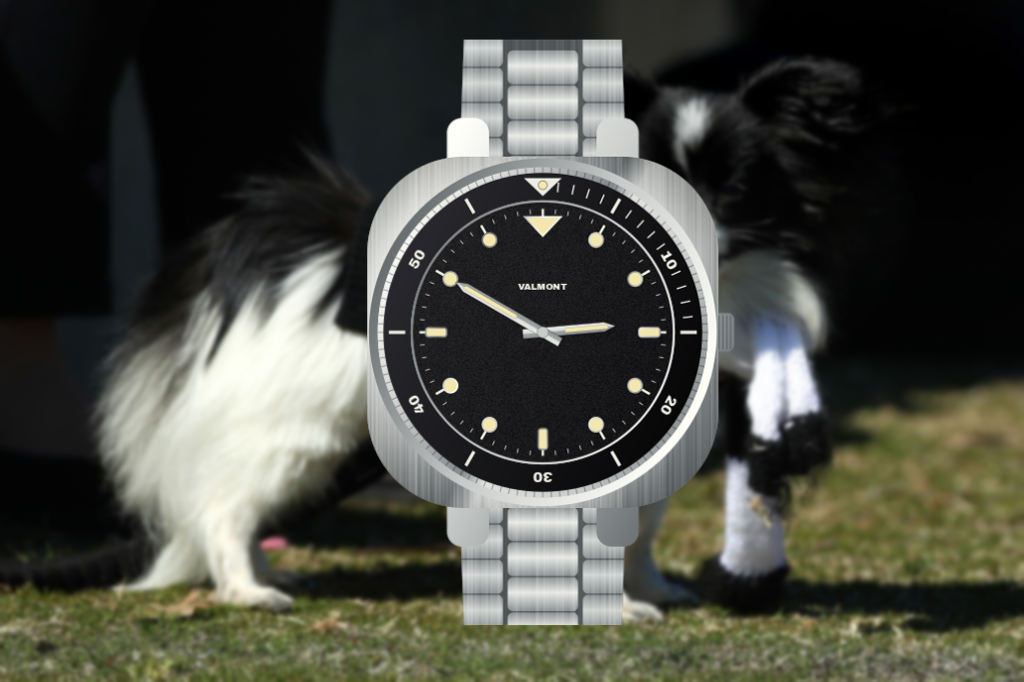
2:50
